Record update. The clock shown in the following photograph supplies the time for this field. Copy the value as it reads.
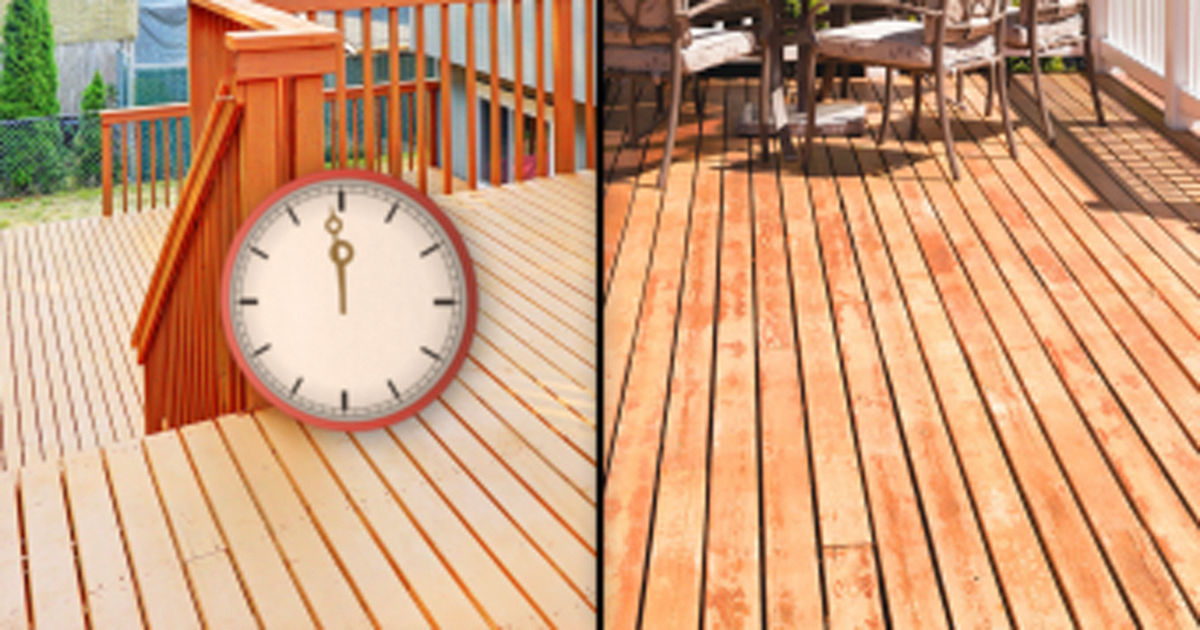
11:59
